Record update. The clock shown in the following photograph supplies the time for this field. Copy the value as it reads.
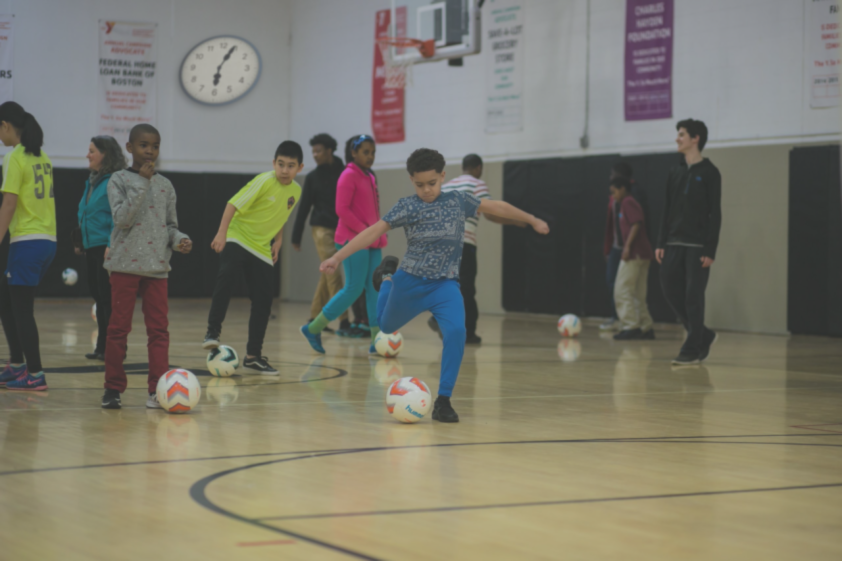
6:04
